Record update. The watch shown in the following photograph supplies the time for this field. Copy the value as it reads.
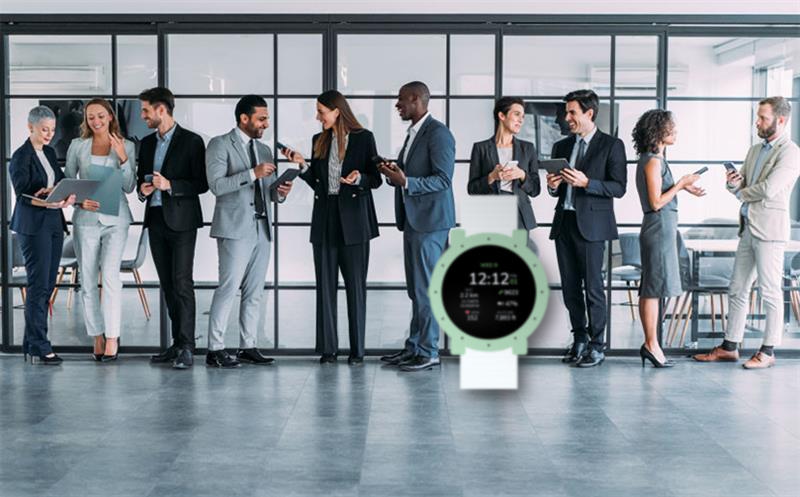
12:12
